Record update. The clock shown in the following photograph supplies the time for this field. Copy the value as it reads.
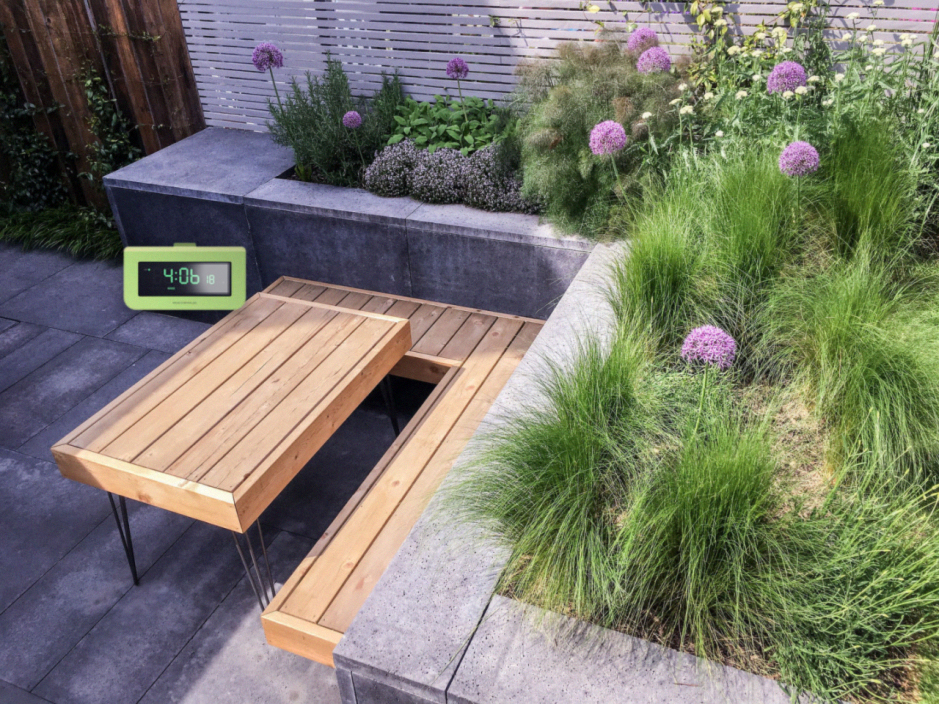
4:06:18
